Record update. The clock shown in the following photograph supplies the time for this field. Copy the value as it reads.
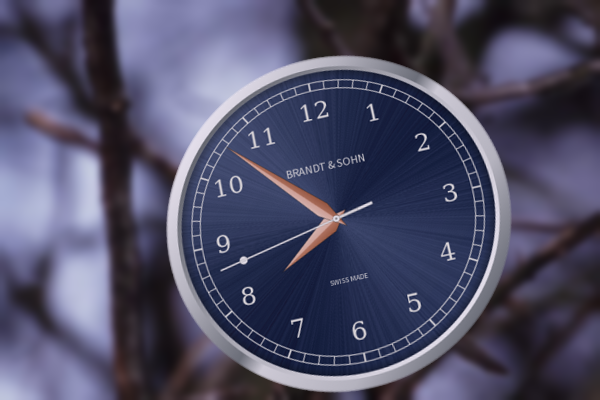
7:52:43
